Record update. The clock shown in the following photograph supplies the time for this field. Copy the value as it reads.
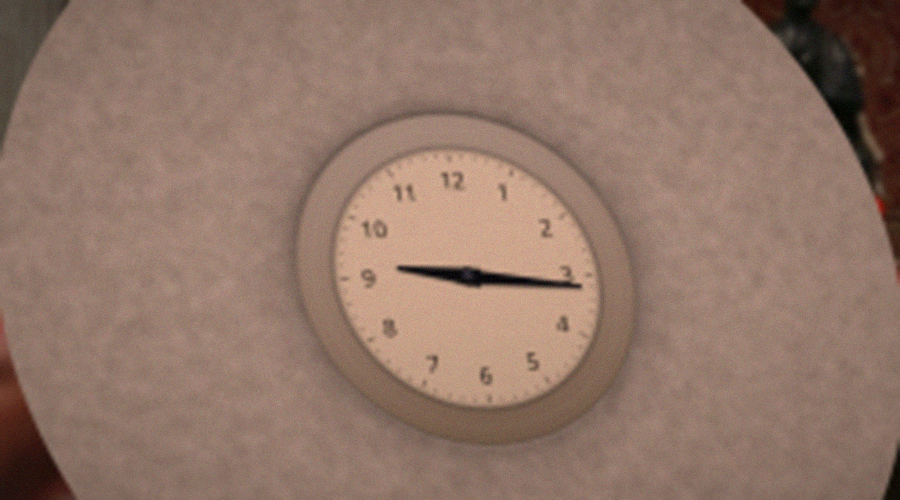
9:16
